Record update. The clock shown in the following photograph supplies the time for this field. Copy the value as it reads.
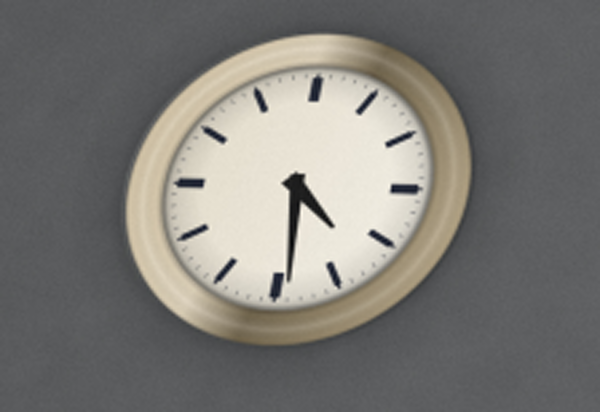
4:29
